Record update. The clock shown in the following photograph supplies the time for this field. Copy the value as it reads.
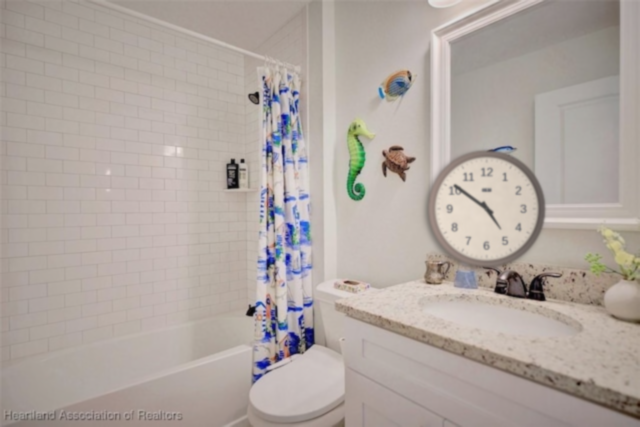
4:51
